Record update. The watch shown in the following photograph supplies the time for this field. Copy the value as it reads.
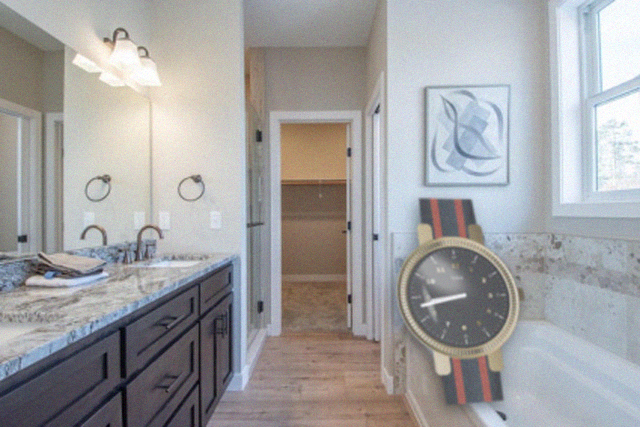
8:43
